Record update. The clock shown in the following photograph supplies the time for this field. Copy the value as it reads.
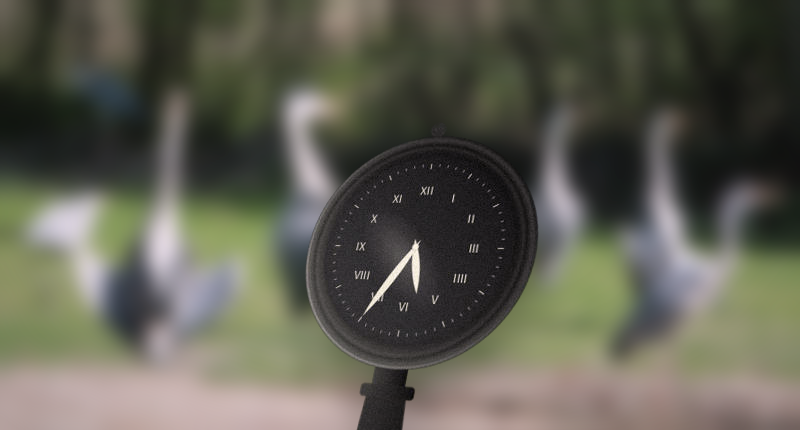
5:35
